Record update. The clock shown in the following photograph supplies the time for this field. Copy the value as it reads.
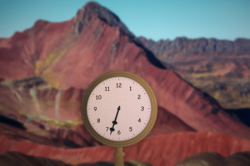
6:33
